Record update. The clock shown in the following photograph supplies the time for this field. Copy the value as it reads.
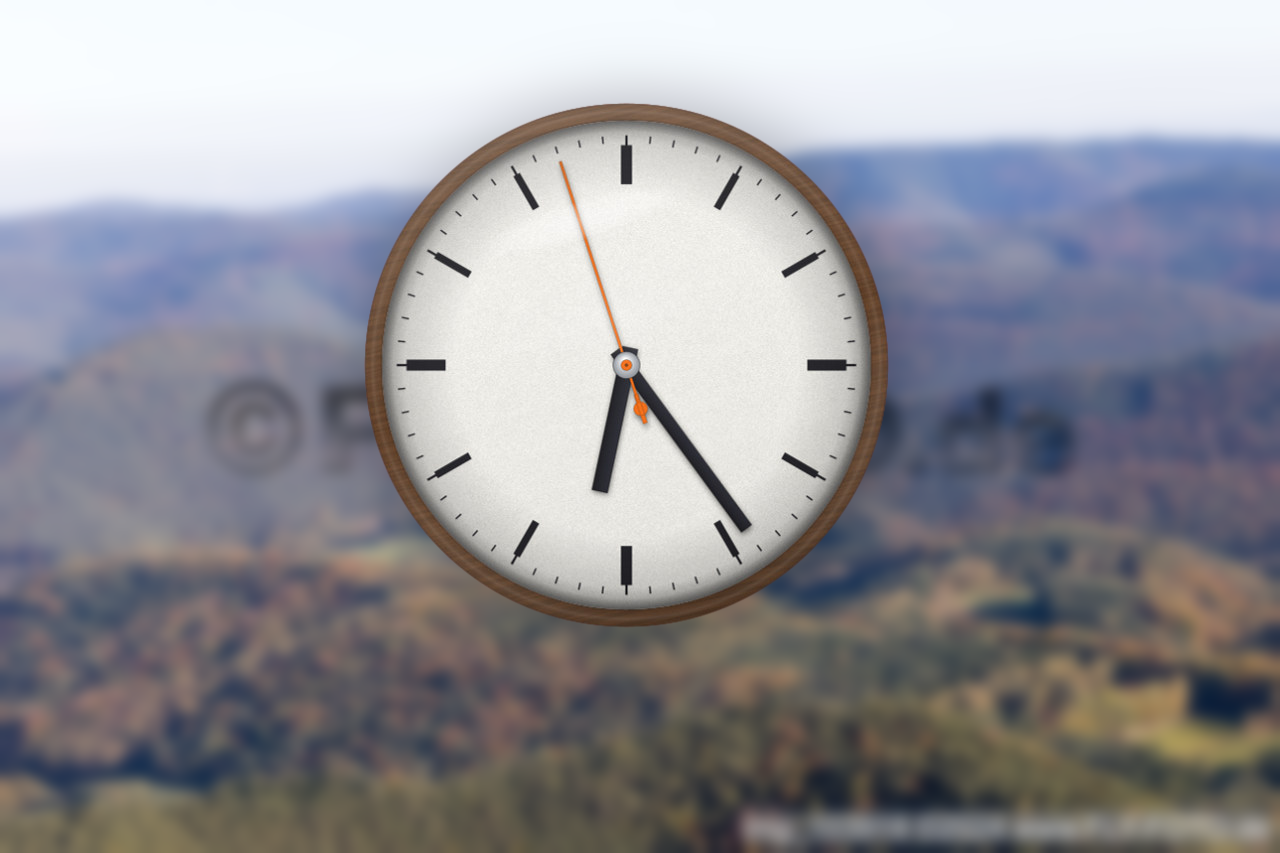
6:23:57
